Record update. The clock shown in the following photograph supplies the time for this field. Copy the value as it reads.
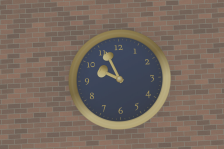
9:56
